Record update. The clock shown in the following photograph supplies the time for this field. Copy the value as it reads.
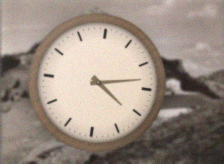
4:13
